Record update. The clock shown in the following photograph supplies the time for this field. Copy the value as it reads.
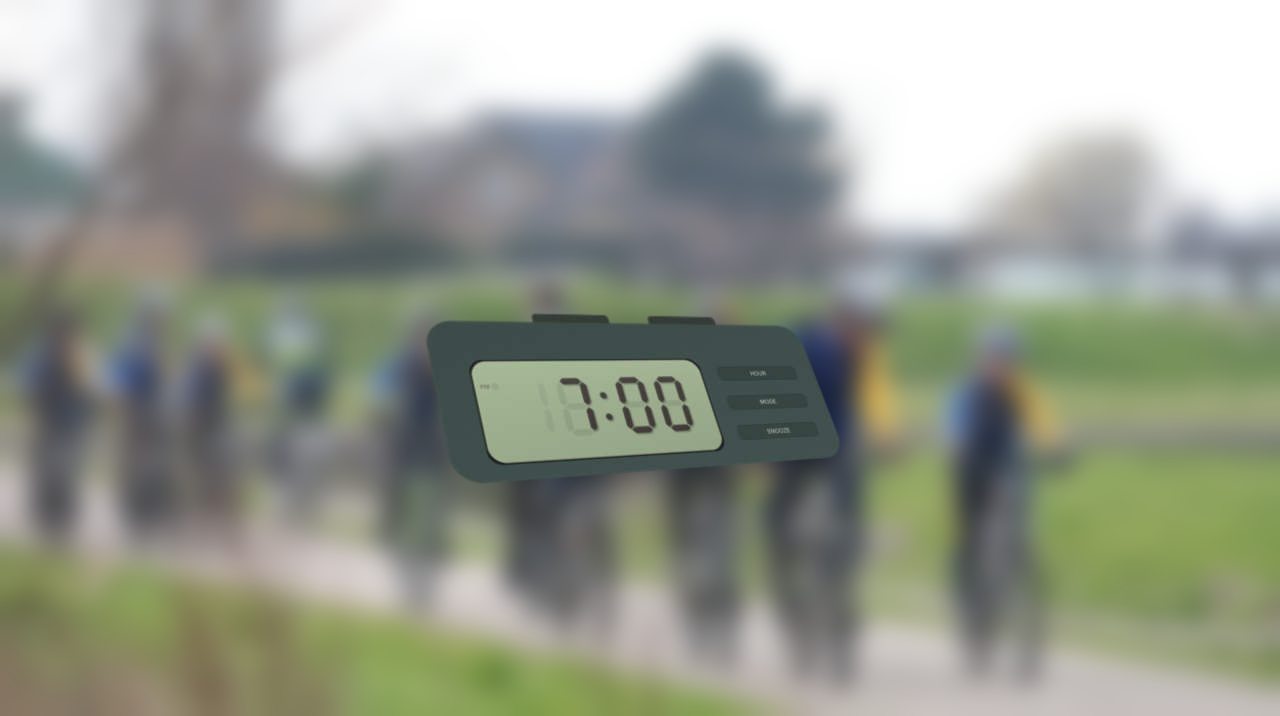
7:00
